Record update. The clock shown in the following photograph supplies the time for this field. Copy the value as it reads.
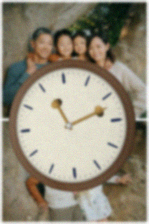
11:12
